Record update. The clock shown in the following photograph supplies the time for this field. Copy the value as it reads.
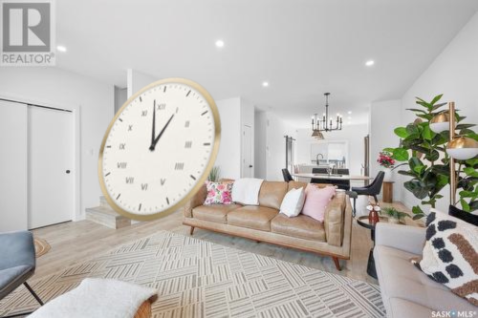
12:58
